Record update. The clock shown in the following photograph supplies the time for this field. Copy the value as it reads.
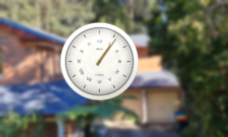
1:06
